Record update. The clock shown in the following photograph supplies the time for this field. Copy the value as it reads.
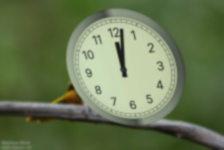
12:02
